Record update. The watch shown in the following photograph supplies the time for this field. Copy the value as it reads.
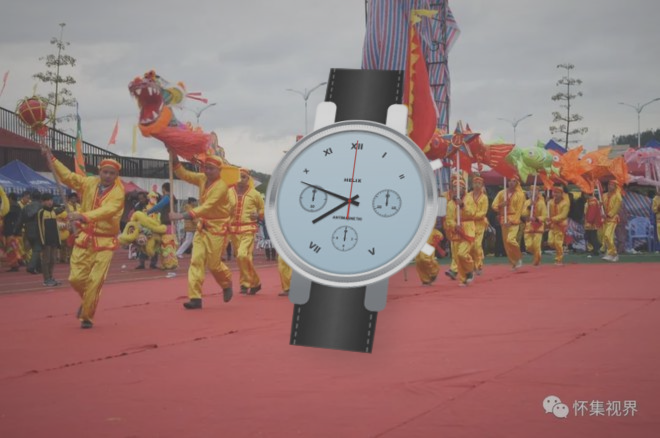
7:48
